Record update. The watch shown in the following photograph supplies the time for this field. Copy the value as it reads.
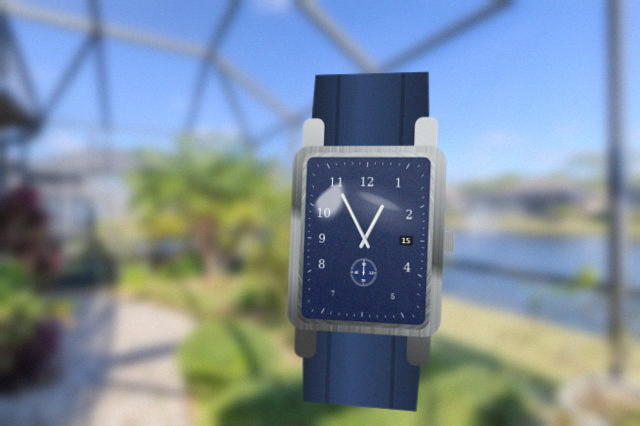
12:55
